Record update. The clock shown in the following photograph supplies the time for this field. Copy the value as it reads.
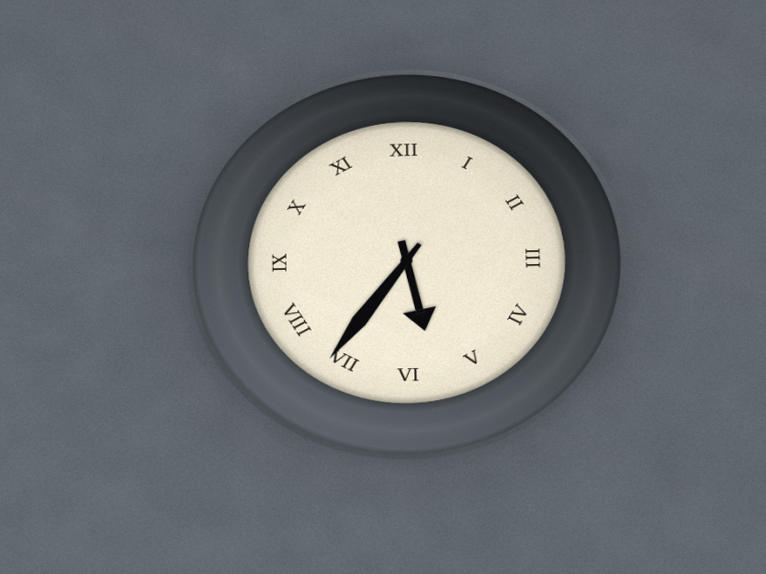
5:36
